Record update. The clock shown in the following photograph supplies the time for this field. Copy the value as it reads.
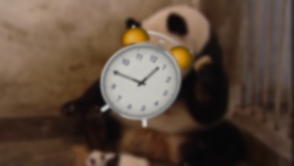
12:45
